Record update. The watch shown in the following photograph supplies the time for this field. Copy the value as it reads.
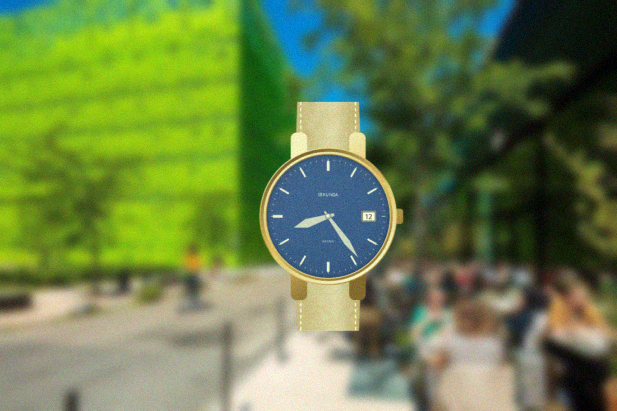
8:24
